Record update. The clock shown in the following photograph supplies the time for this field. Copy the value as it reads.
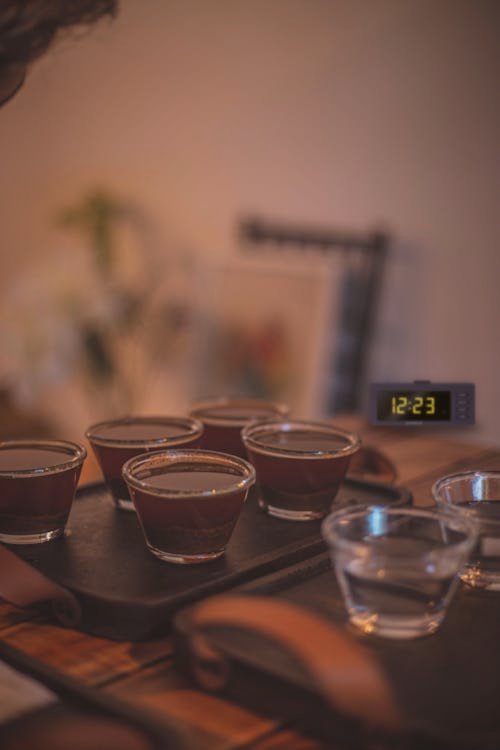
12:23
